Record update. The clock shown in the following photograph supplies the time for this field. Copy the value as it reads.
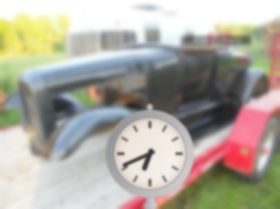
6:41
